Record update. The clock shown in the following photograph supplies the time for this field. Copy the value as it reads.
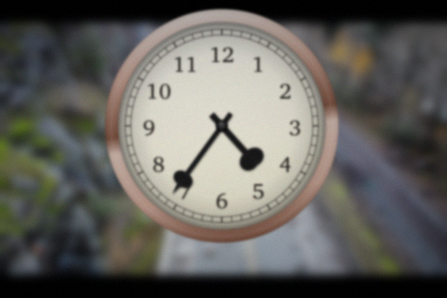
4:36
